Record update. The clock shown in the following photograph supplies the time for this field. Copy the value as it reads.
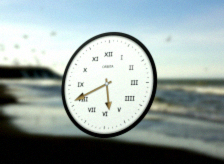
5:41
